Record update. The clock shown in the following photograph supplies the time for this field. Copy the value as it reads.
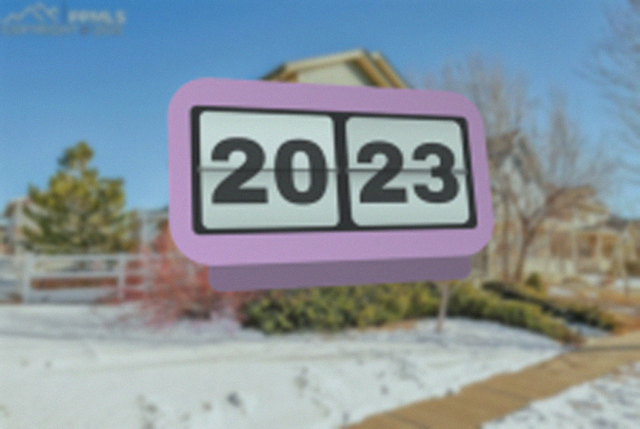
20:23
